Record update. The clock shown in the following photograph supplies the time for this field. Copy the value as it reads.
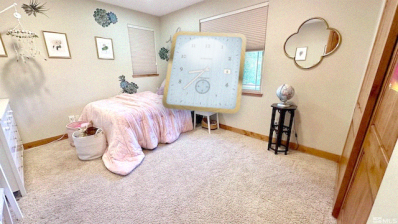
8:37
